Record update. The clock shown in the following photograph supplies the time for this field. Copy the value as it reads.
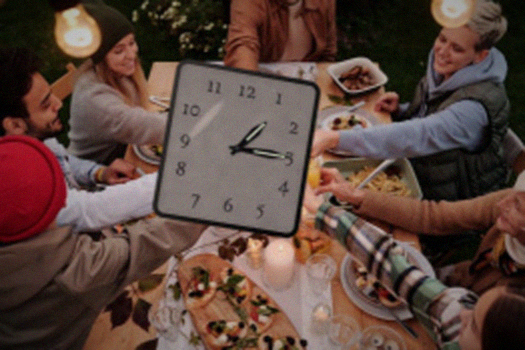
1:15
